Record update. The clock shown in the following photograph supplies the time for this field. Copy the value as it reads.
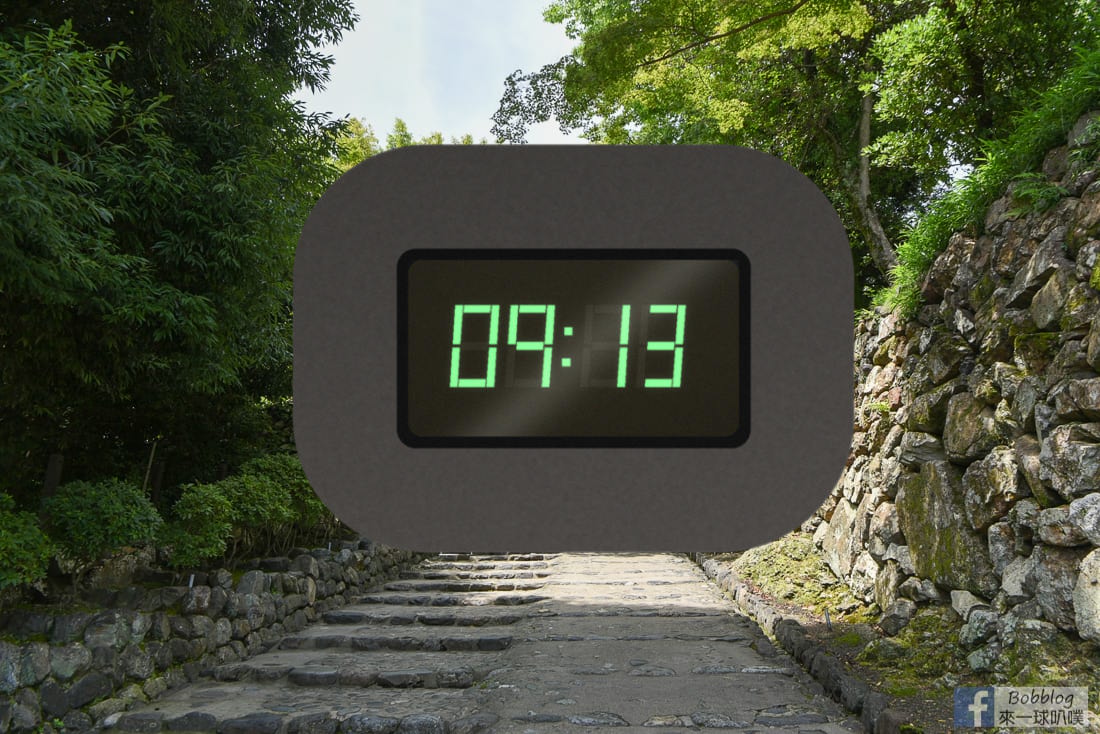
9:13
